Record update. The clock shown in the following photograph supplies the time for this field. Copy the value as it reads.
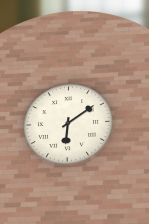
6:09
